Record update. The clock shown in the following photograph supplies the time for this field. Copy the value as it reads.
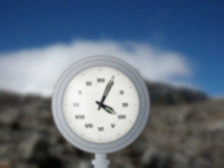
4:04
